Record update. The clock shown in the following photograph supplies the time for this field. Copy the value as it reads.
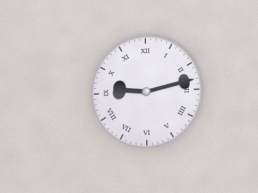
9:13
